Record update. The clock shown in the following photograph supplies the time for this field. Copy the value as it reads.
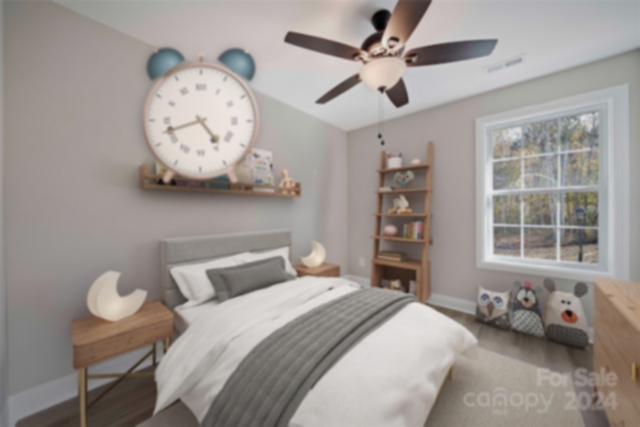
4:42
